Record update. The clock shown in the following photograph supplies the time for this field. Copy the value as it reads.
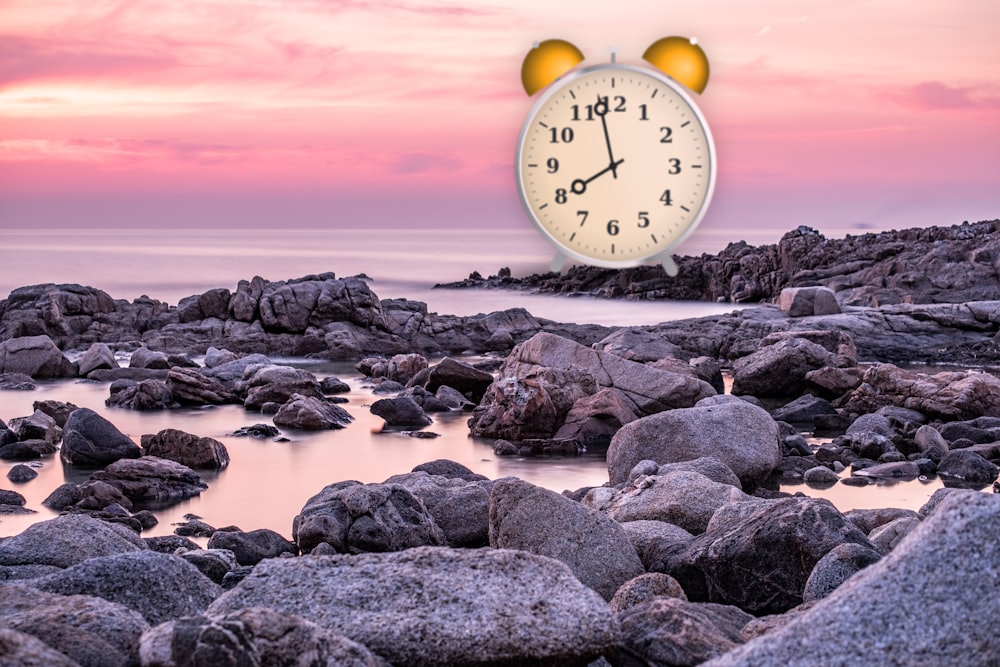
7:58
